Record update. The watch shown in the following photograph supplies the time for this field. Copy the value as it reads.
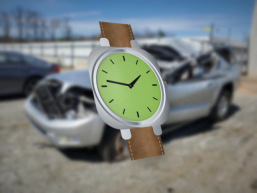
1:47
